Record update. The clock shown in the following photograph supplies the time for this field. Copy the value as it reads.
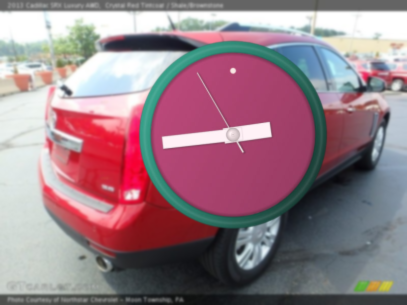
2:43:55
